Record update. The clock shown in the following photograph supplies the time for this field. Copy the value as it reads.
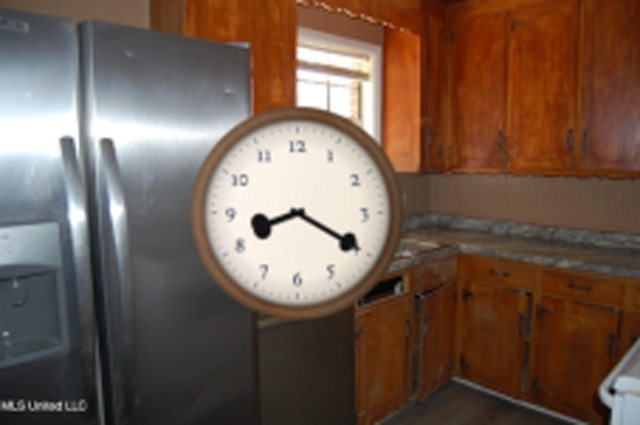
8:20
